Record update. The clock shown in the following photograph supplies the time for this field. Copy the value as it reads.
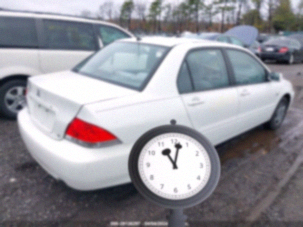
11:02
